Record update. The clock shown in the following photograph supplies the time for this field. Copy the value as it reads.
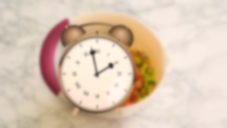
1:58
